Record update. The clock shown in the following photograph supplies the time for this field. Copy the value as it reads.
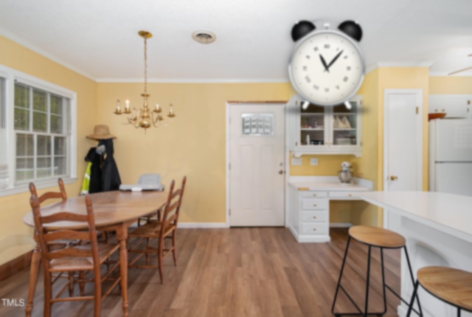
11:07
